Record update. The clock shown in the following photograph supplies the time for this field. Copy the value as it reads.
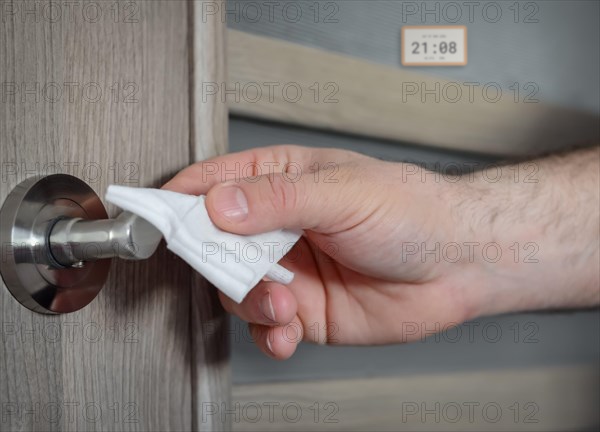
21:08
